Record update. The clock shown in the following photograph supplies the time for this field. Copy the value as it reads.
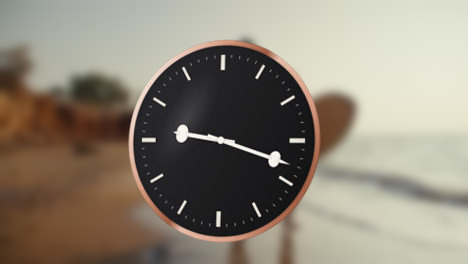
9:18
